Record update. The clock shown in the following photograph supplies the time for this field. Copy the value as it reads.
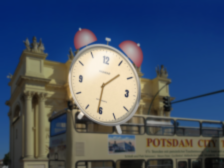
1:31
